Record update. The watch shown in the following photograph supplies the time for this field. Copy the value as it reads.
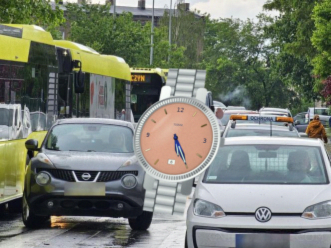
5:25
